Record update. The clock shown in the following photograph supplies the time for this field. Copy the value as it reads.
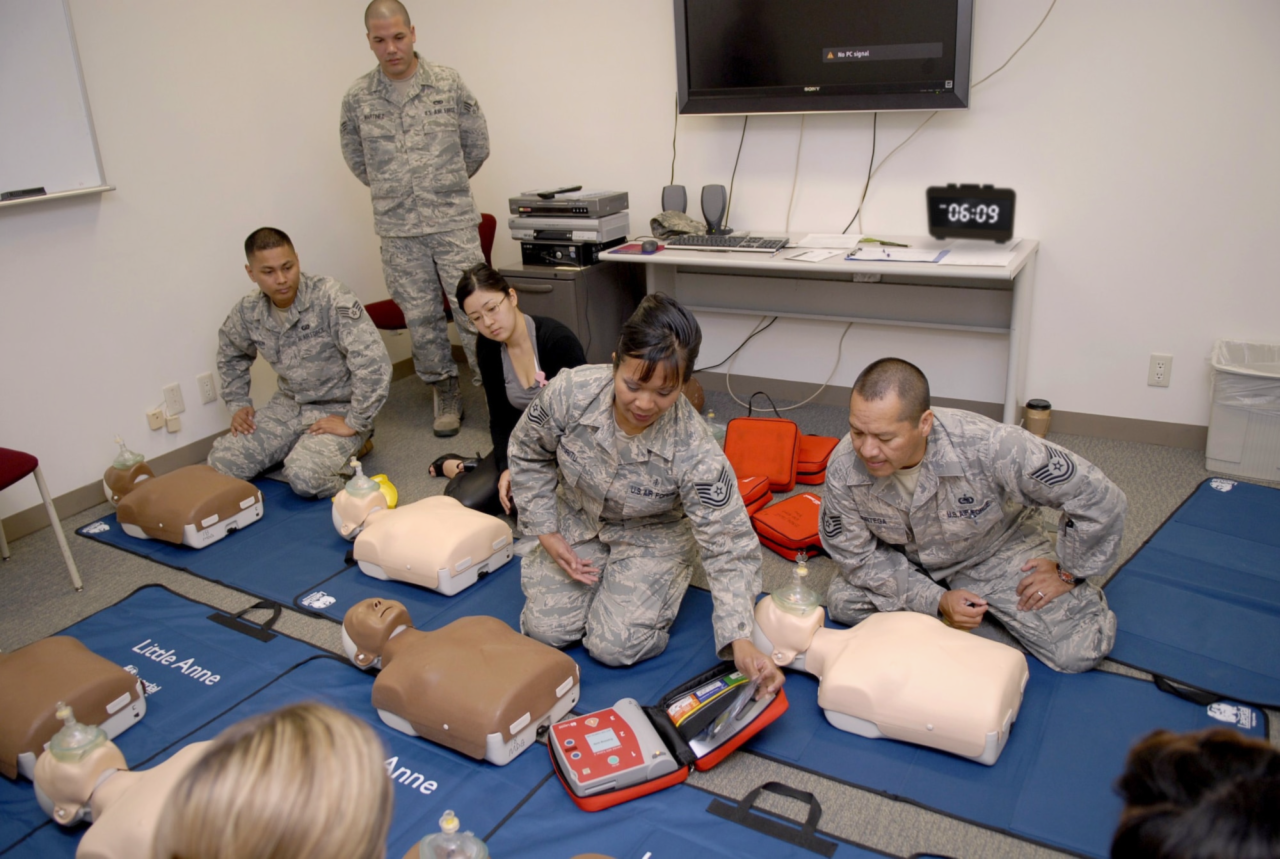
6:09
